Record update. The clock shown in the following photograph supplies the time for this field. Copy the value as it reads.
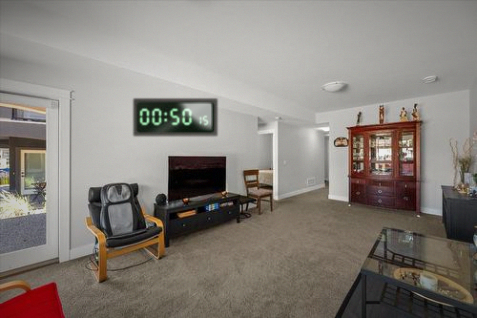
0:50:15
